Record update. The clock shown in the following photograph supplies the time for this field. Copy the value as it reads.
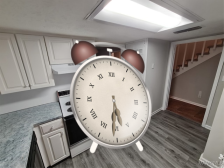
5:31
